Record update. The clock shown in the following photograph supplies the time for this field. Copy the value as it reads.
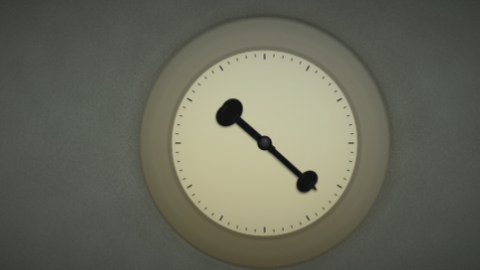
10:22
